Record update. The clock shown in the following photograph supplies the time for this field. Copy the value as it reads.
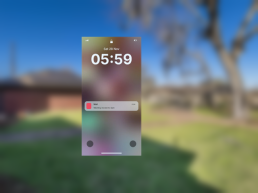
5:59
